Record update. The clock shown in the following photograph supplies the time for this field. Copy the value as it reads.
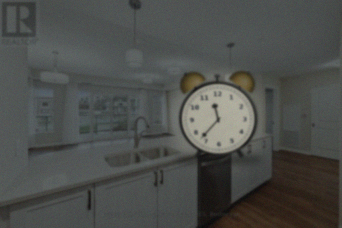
11:37
